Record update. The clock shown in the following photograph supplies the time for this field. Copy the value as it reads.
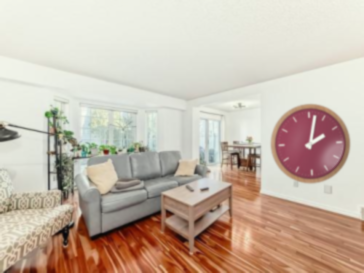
2:02
